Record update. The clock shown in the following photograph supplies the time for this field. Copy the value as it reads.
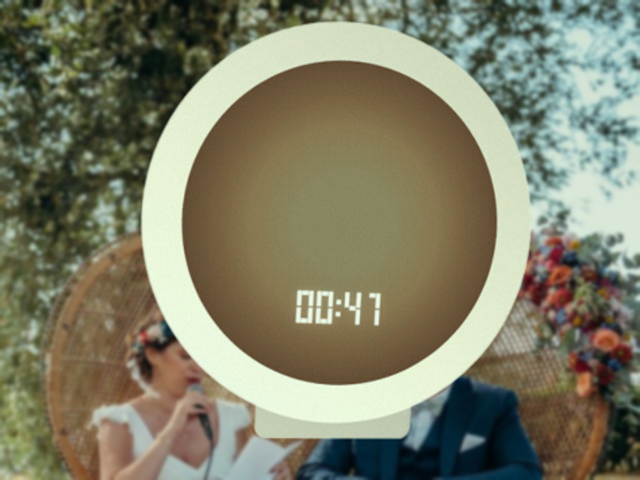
0:47
